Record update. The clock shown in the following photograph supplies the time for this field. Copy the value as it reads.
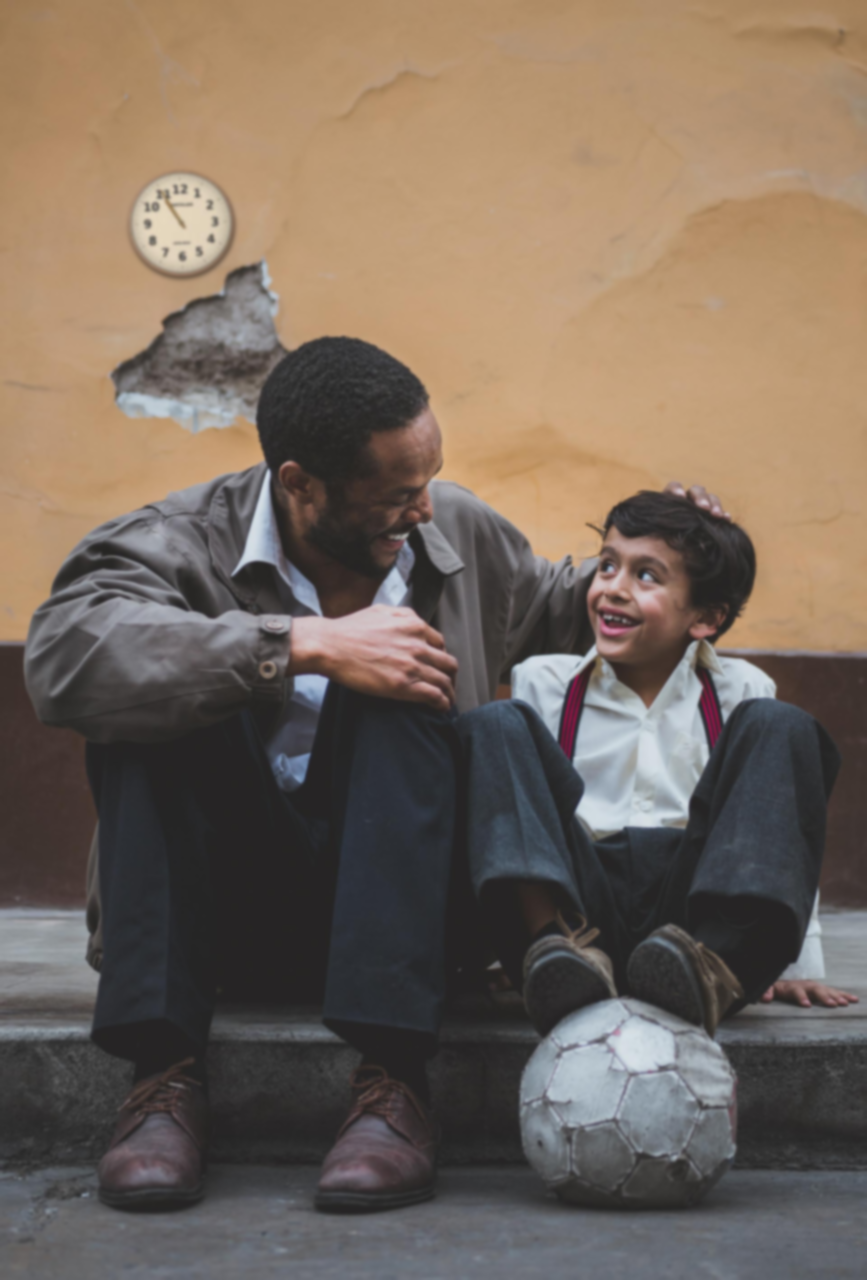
10:55
